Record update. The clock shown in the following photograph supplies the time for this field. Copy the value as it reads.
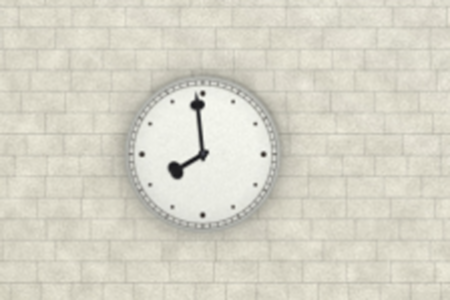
7:59
